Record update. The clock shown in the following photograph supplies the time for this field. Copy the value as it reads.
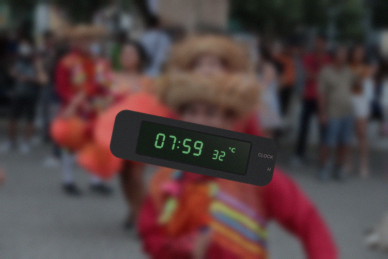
7:59
